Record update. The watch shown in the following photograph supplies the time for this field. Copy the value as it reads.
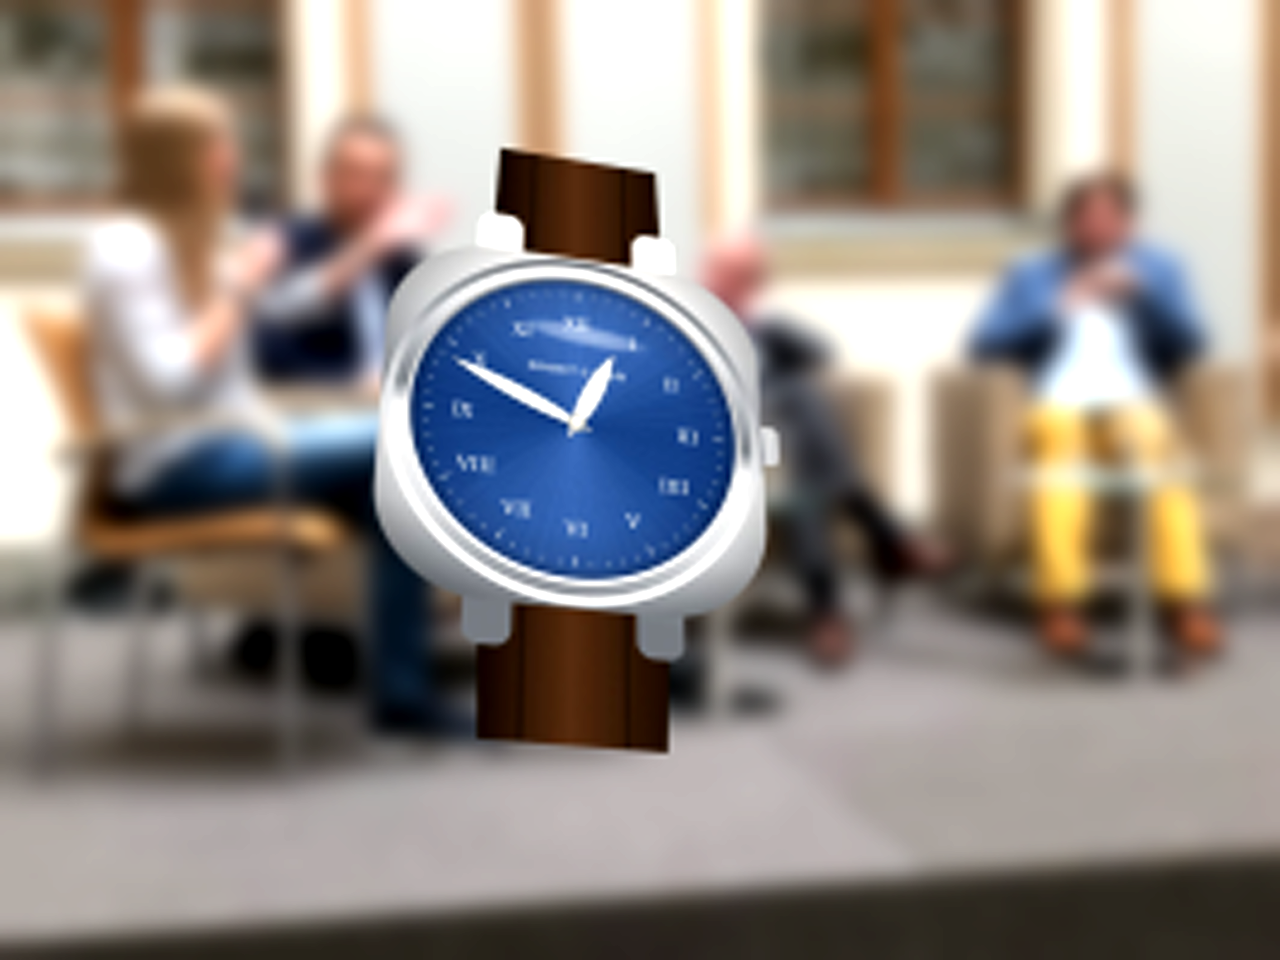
12:49
